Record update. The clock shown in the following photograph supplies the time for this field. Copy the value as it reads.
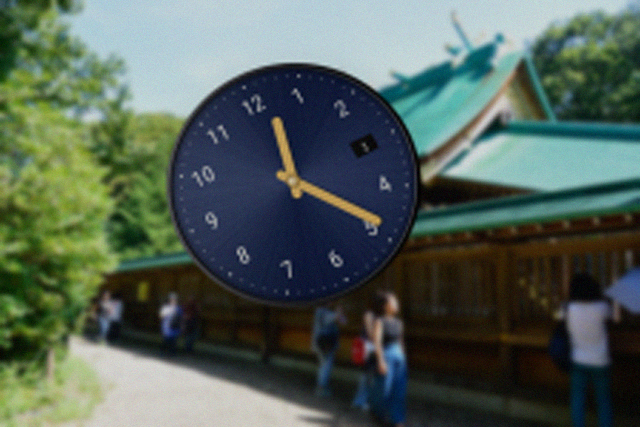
12:24
